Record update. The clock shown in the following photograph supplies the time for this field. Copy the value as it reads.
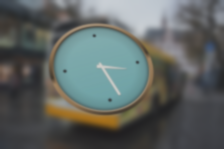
3:27
